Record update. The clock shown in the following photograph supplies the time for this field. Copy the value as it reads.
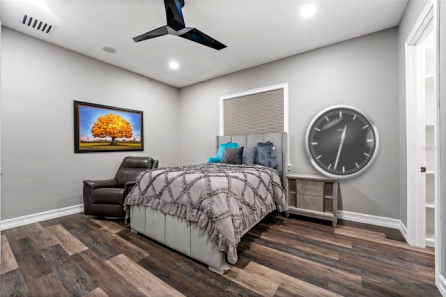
12:33
